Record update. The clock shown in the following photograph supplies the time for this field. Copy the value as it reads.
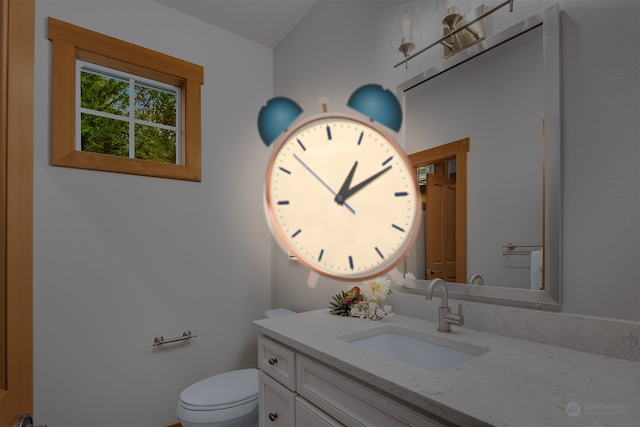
1:10:53
